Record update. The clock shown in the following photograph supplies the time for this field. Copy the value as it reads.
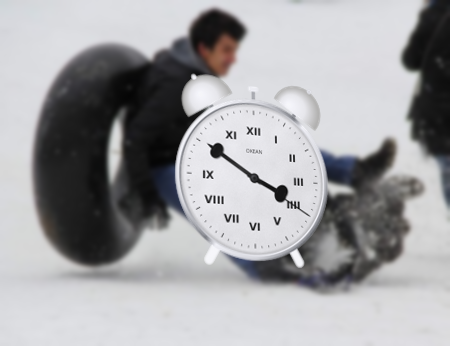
3:50:20
